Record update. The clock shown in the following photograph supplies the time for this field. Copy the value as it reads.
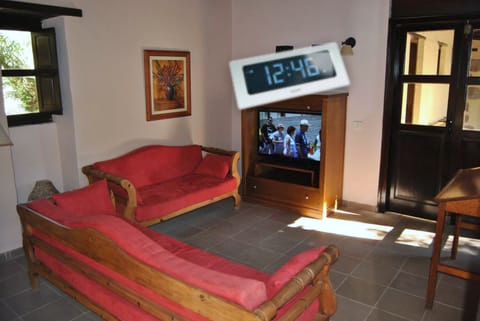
12:46
